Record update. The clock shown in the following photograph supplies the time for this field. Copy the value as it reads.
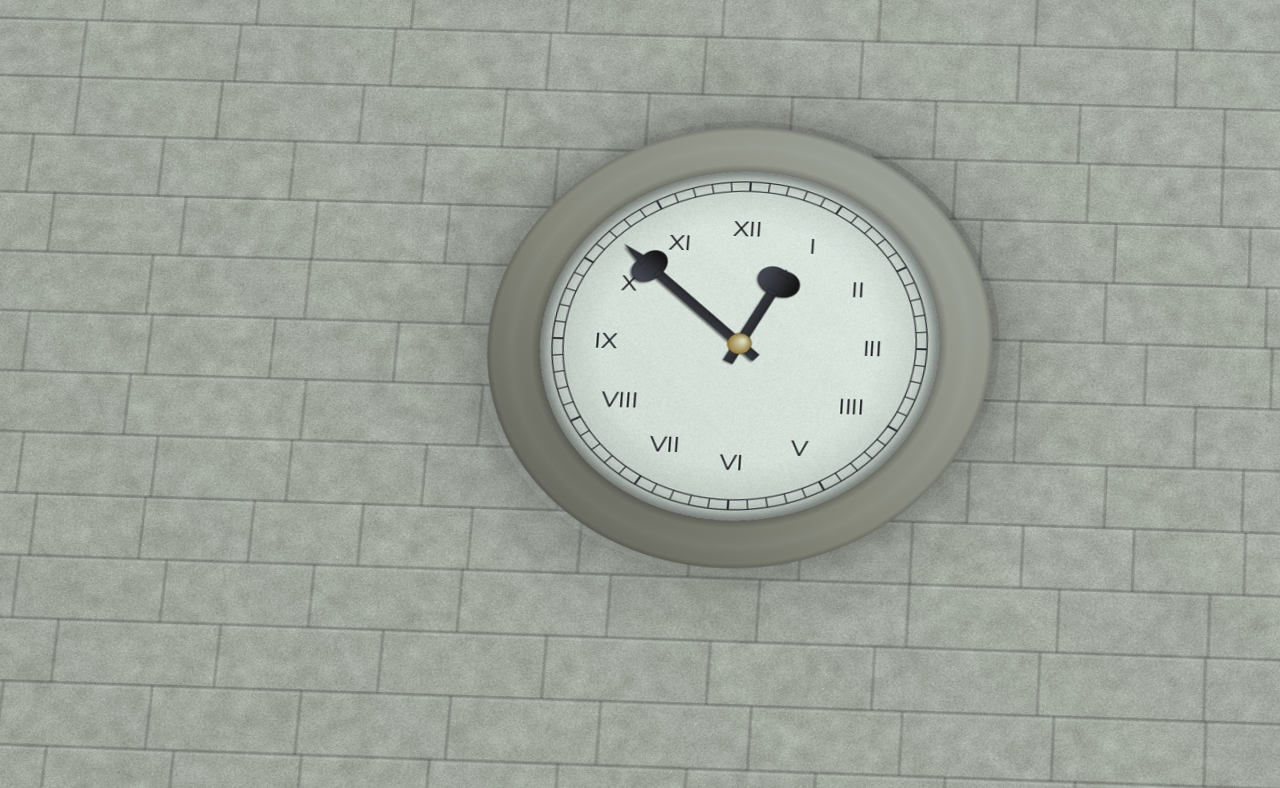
12:52
